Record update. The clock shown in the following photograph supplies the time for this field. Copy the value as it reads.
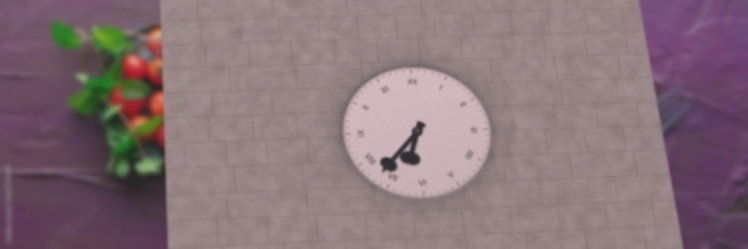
6:37
